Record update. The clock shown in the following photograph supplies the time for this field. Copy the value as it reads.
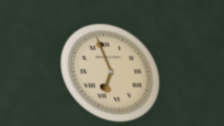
6:58
